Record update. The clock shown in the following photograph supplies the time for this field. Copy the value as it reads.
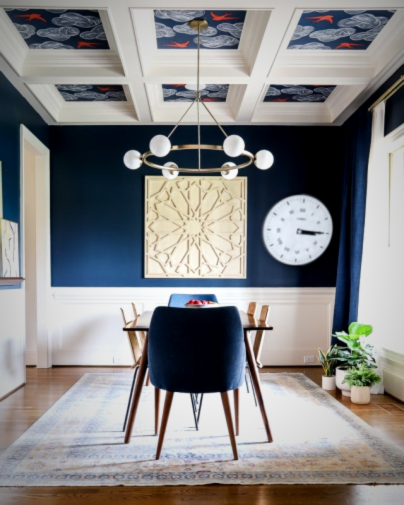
3:15
